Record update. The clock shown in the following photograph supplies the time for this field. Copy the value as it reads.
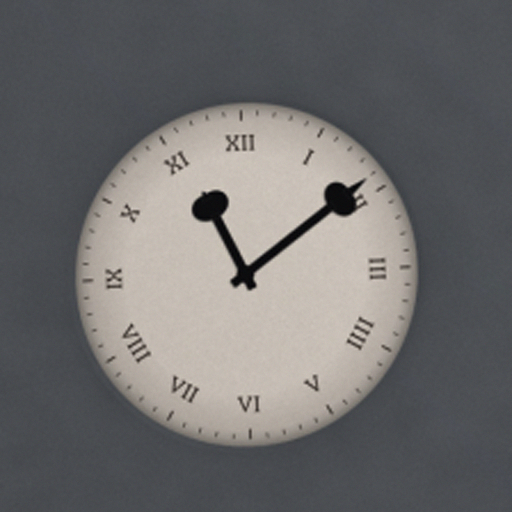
11:09
